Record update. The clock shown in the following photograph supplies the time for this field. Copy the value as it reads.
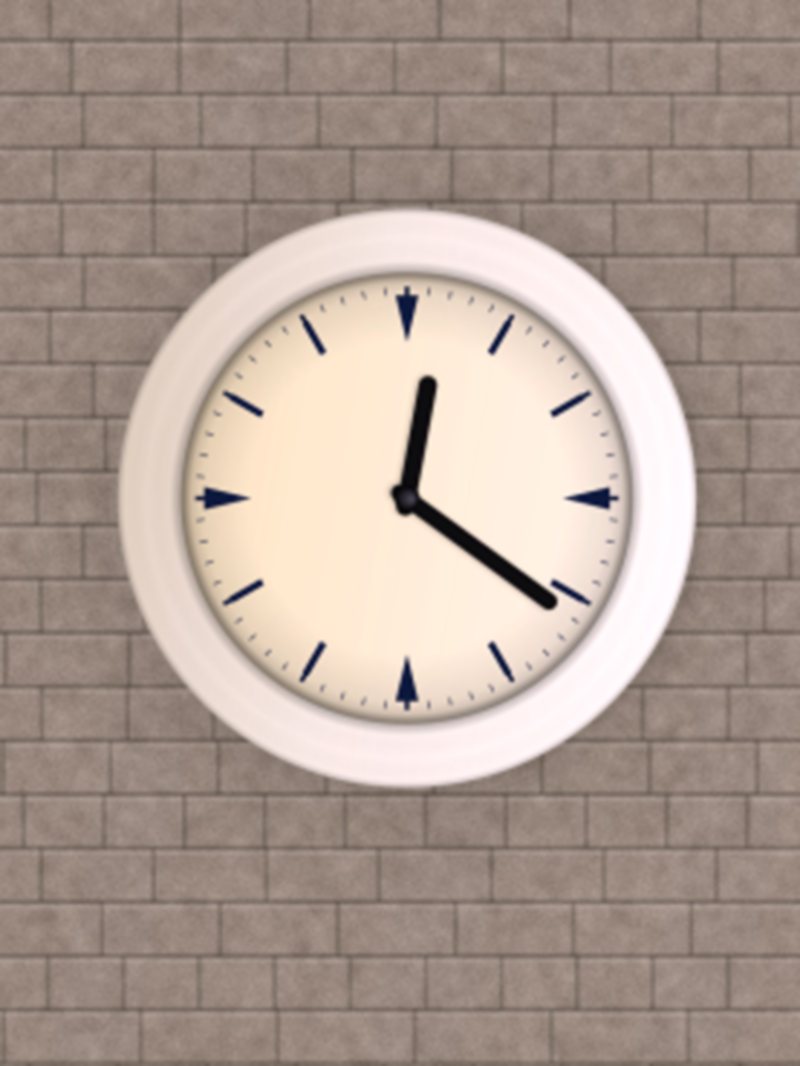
12:21
